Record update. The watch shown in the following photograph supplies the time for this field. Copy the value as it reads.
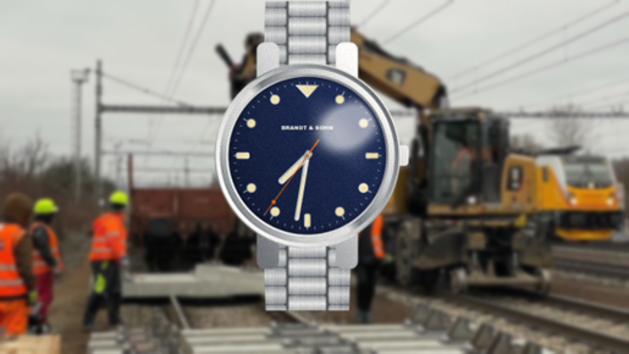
7:31:36
